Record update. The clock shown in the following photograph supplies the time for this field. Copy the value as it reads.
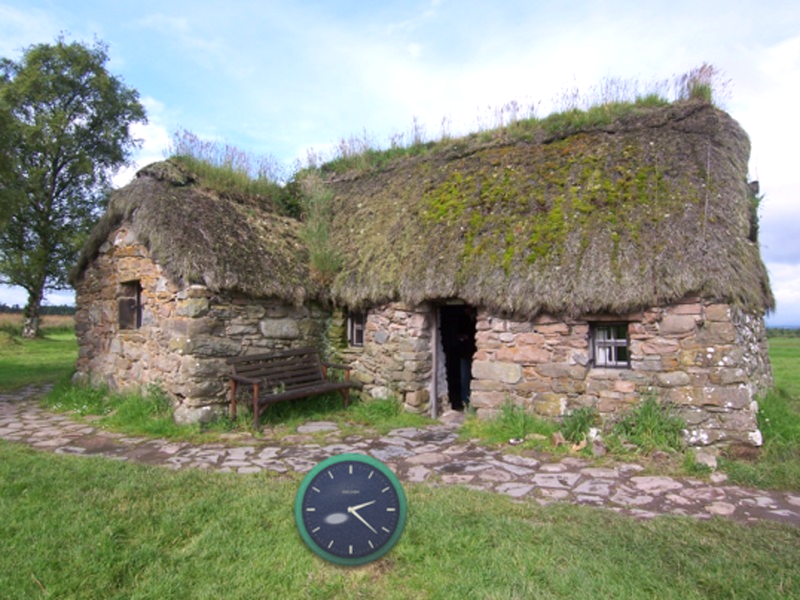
2:22
